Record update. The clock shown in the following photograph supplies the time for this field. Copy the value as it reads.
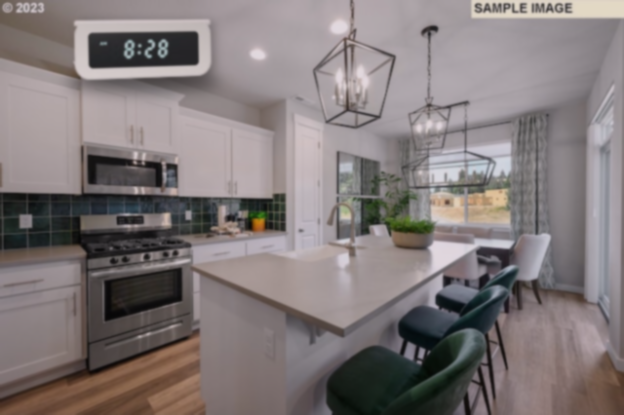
8:28
